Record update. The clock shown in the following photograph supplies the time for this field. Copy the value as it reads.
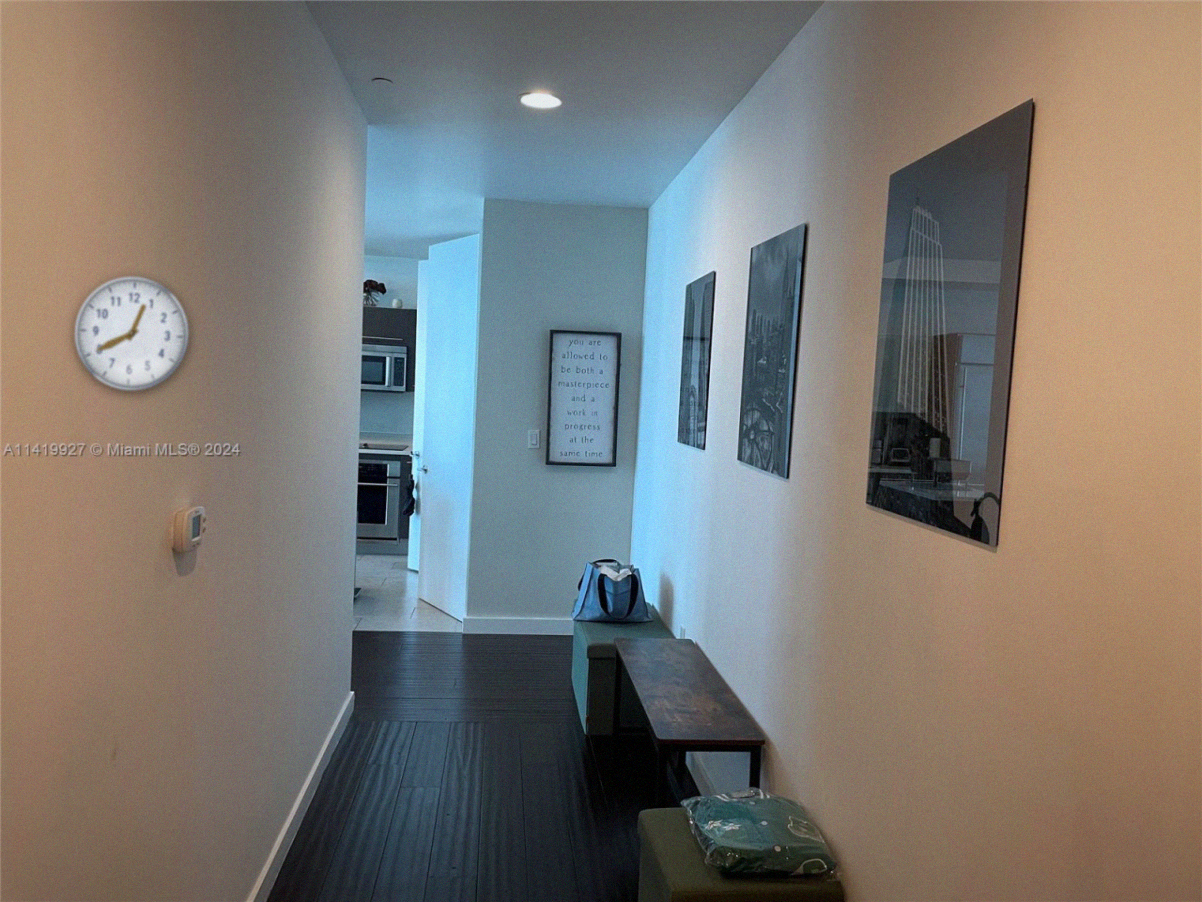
12:40
